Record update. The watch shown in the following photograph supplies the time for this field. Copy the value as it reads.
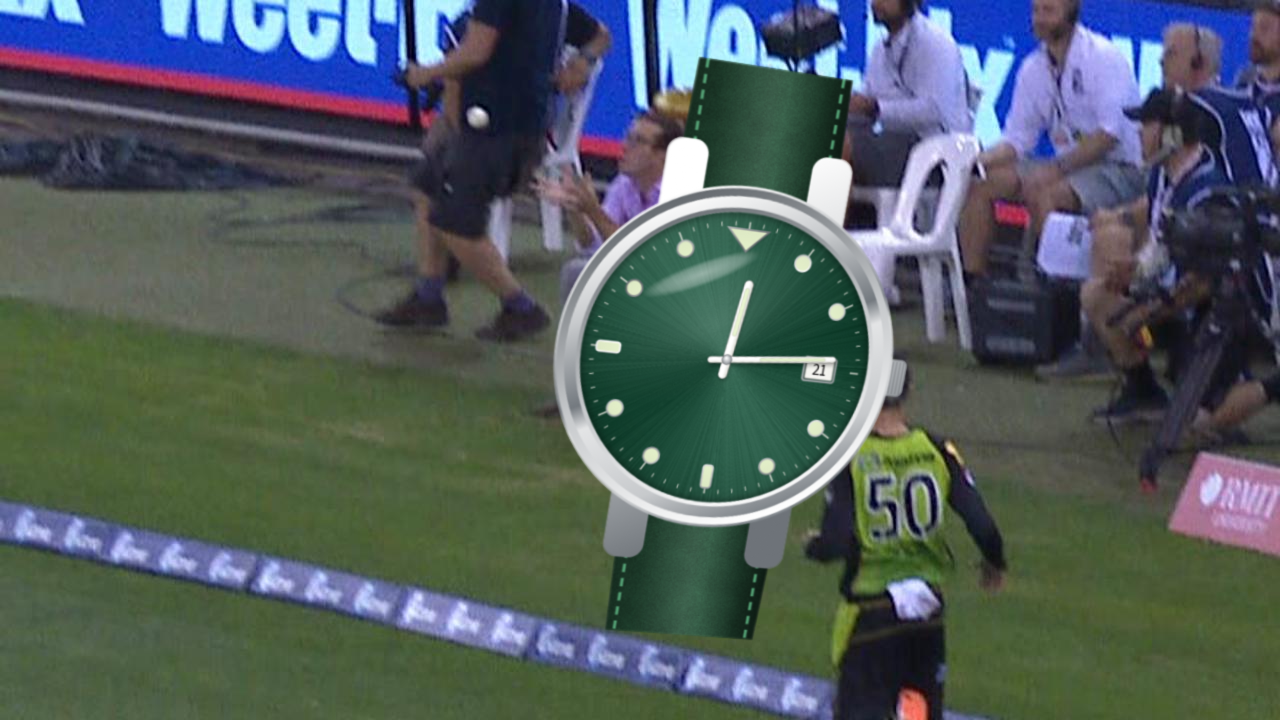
12:14
